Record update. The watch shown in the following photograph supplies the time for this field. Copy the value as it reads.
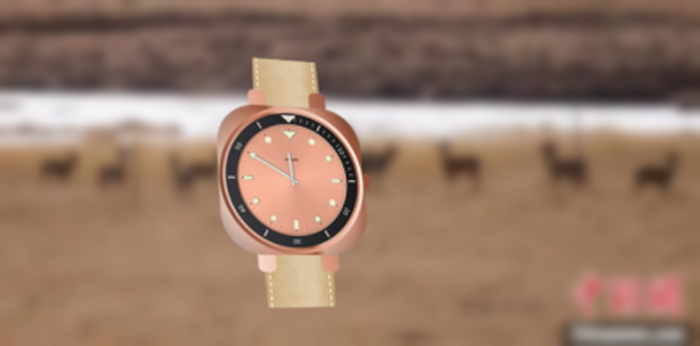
11:50
